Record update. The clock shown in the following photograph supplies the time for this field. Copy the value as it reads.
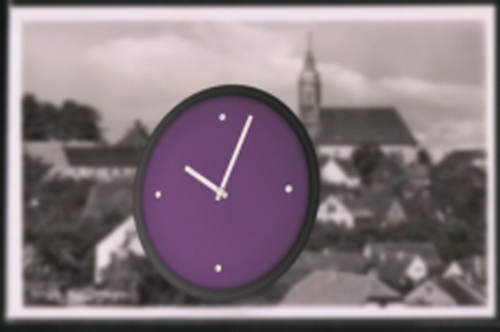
10:04
